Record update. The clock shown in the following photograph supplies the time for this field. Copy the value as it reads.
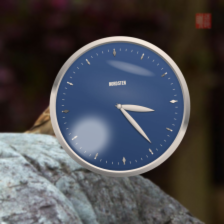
3:24
